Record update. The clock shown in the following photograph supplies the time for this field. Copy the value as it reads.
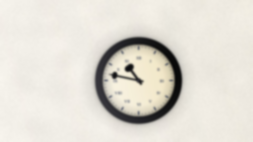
10:47
